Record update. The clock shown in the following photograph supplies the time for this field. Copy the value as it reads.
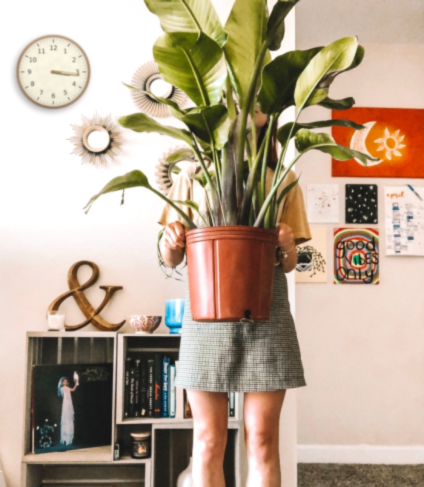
3:16
